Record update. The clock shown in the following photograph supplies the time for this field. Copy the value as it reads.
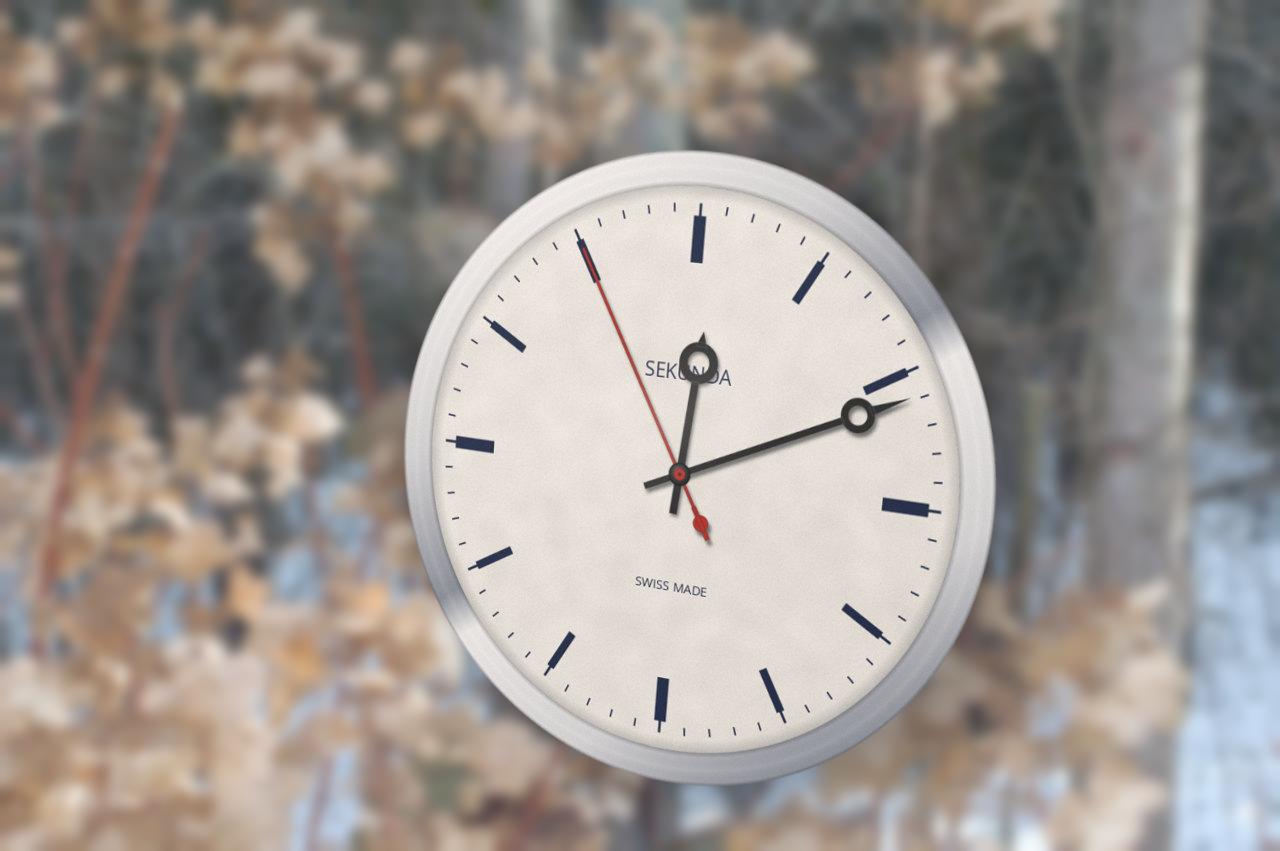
12:10:55
